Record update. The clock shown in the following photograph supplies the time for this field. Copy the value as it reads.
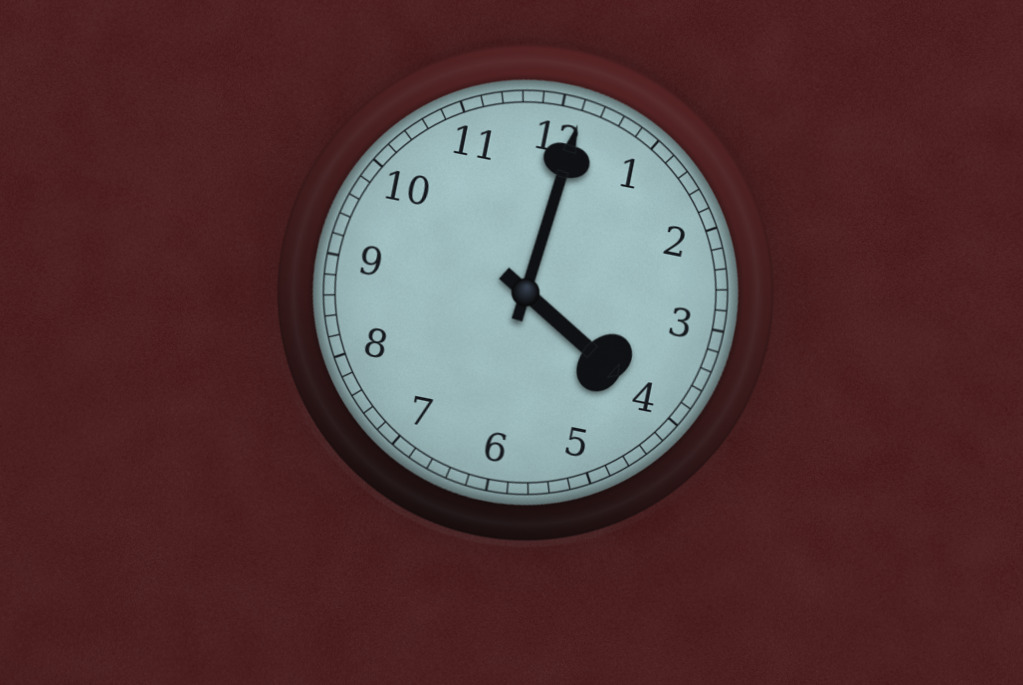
4:01
